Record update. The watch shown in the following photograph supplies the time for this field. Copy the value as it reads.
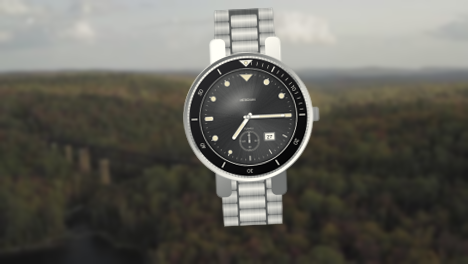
7:15
